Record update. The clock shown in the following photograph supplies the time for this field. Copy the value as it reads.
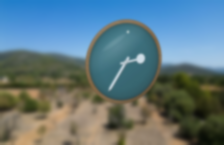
2:35
